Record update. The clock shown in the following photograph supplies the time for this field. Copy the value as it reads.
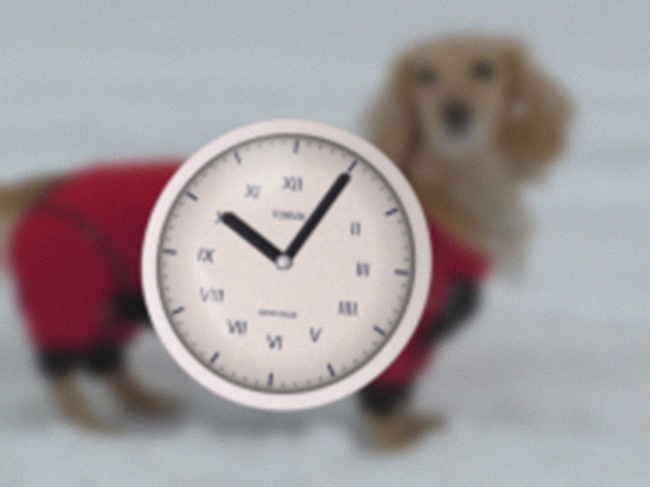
10:05
